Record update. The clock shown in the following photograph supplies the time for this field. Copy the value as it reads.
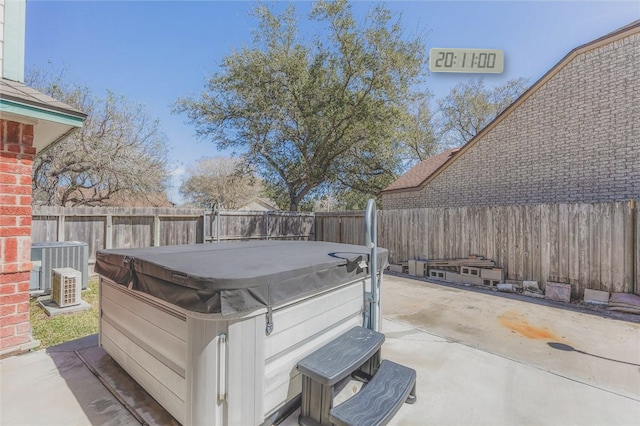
20:11:00
